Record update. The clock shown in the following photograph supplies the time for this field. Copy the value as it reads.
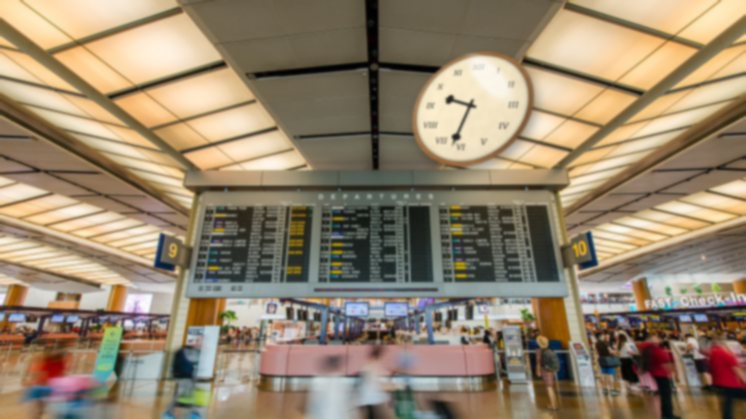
9:32
